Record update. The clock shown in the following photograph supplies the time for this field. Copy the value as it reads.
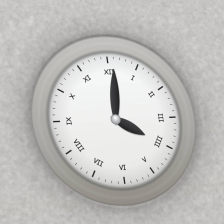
4:01
